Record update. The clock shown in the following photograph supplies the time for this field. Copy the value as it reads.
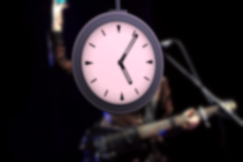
5:06
